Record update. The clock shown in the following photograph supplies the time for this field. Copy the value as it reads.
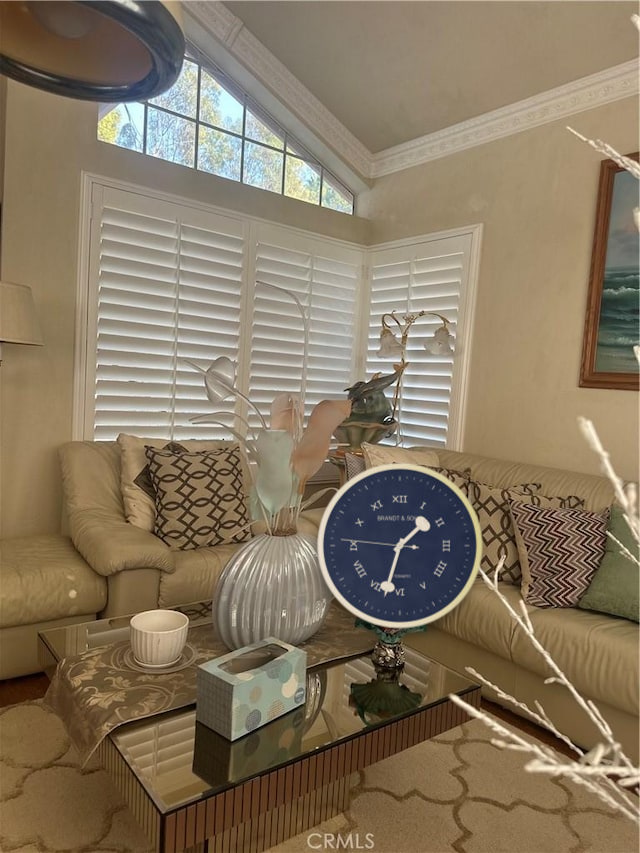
1:32:46
